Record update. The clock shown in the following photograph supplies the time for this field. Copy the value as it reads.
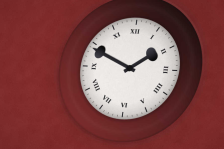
1:49
